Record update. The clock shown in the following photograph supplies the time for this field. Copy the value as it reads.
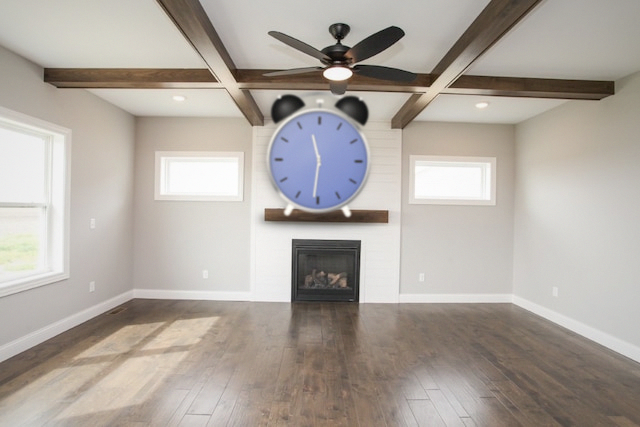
11:31
